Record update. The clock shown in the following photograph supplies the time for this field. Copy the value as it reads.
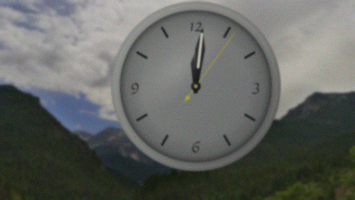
12:01:06
